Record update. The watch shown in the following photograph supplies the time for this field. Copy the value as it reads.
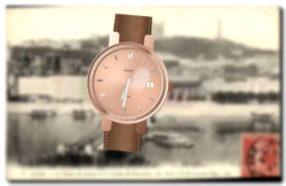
6:31
